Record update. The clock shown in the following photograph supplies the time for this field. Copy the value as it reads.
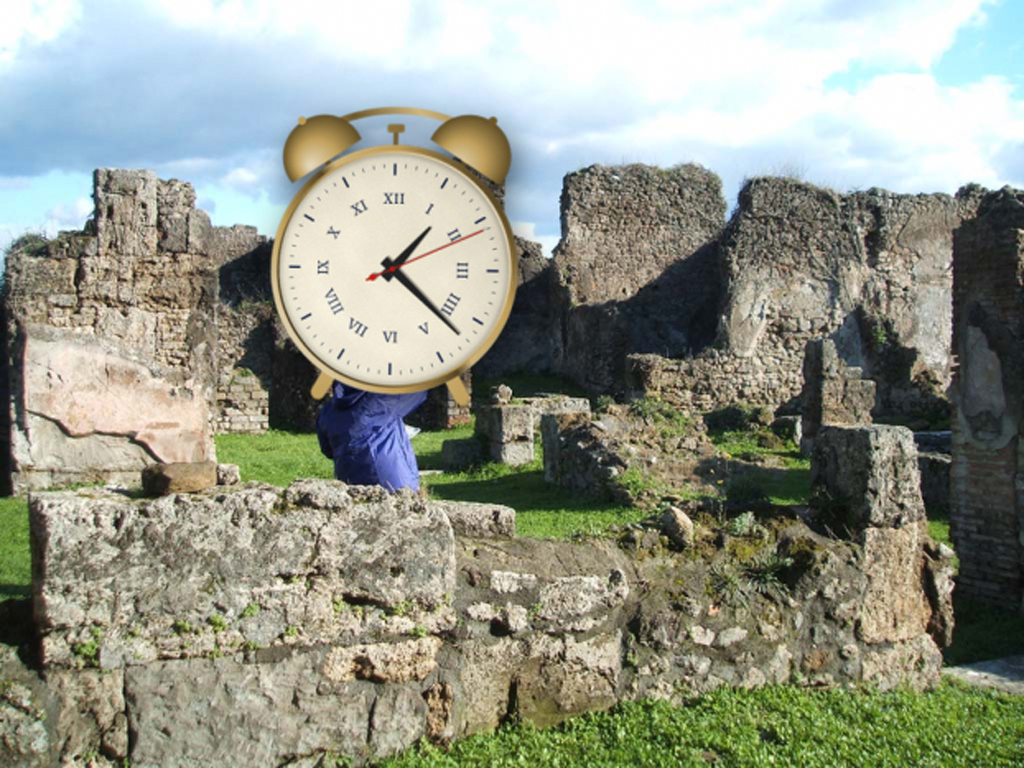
1:22:11
